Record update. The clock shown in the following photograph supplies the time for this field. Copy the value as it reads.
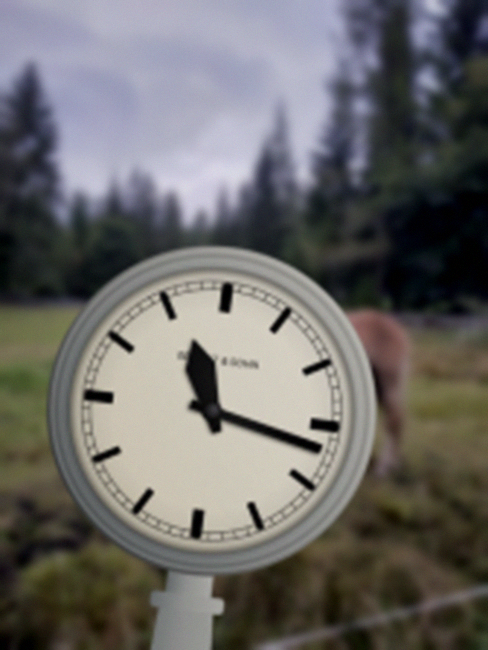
11:17
